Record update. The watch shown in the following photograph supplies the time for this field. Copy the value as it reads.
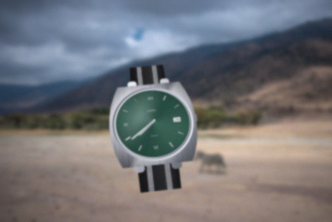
7:39
